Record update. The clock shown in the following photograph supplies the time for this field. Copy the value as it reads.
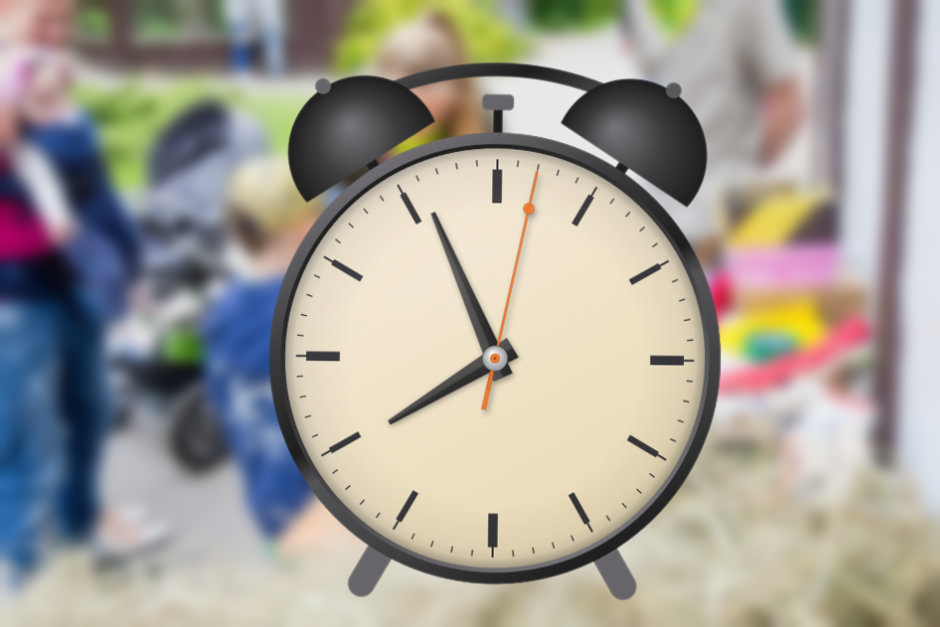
7:56:02
